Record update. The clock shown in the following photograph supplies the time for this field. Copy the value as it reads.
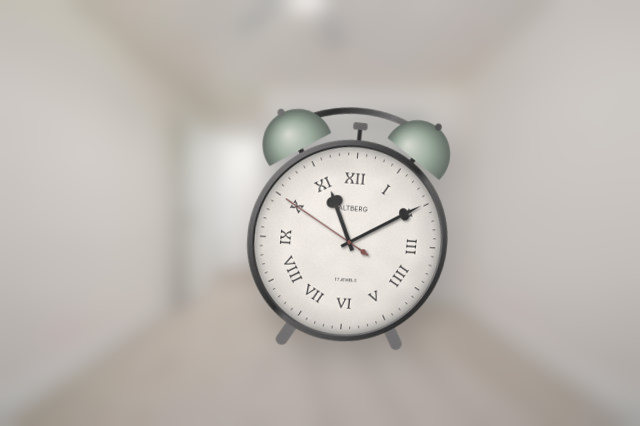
11:09:50
